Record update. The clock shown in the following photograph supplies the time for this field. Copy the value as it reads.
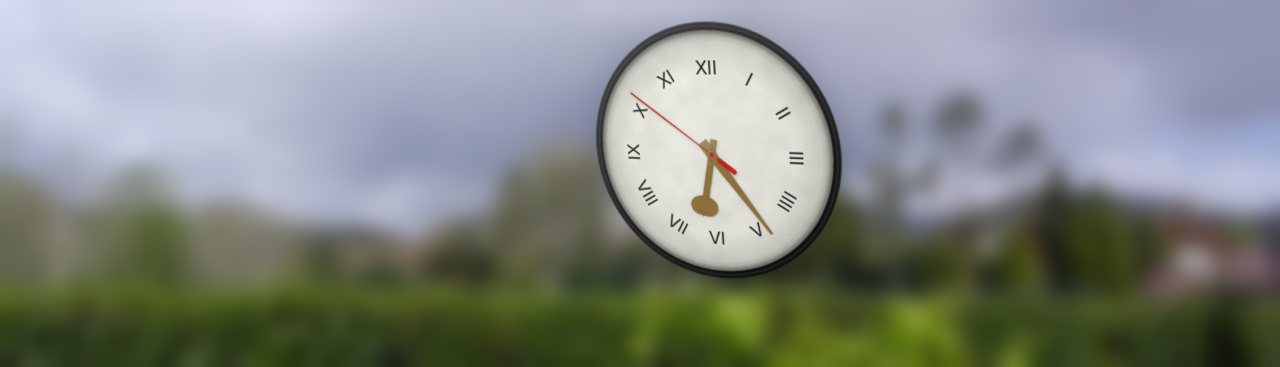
6:23:51
